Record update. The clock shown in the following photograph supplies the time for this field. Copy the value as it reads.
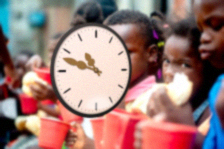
10:48
